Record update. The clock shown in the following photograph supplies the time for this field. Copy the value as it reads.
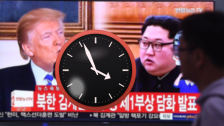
3:56
